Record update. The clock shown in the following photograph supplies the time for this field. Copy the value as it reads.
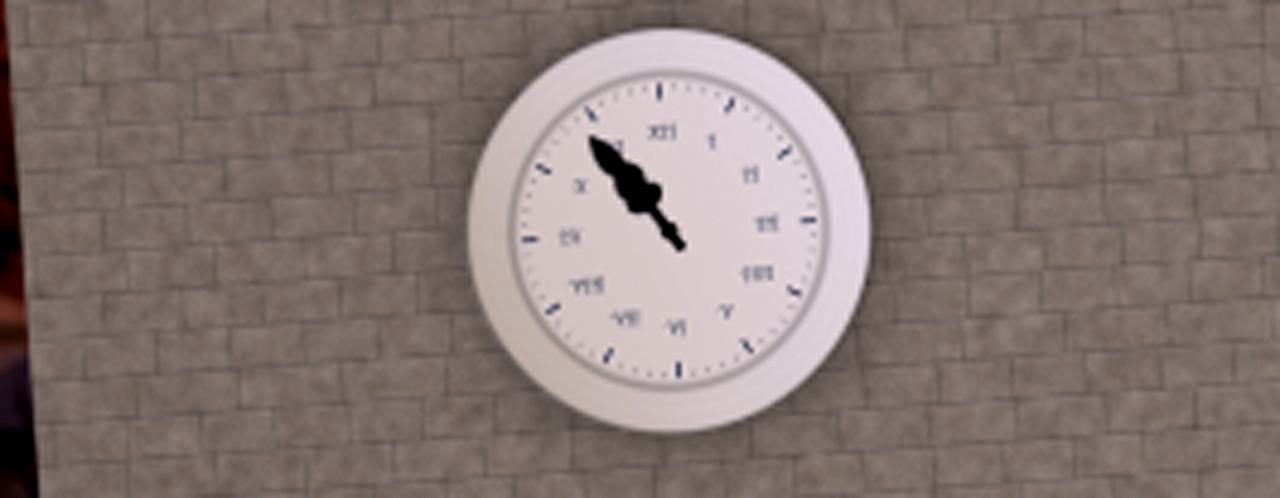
10:54
